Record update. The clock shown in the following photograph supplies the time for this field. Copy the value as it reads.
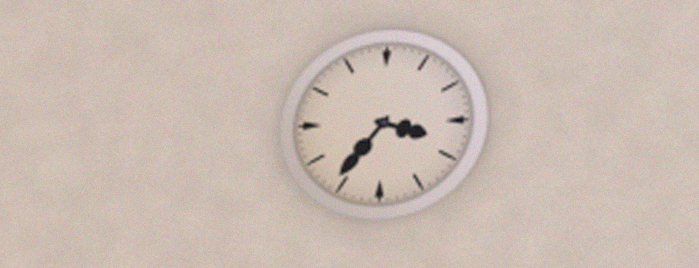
3:36
